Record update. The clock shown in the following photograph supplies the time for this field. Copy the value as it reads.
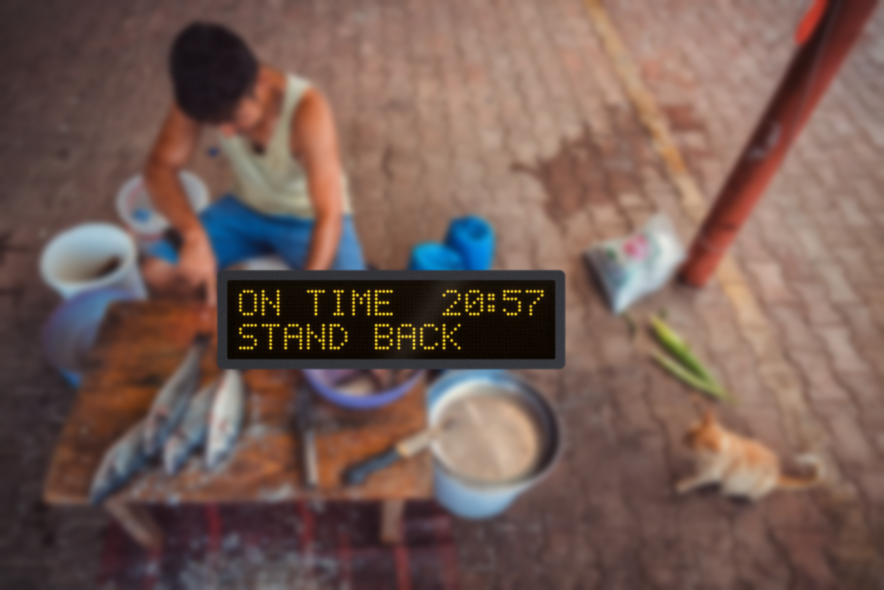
20:57
